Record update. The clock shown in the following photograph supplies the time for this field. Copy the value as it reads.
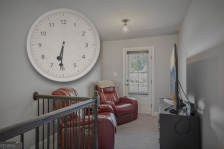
6:31
